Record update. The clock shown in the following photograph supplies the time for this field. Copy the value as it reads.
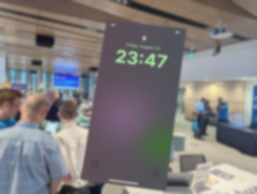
23:47
